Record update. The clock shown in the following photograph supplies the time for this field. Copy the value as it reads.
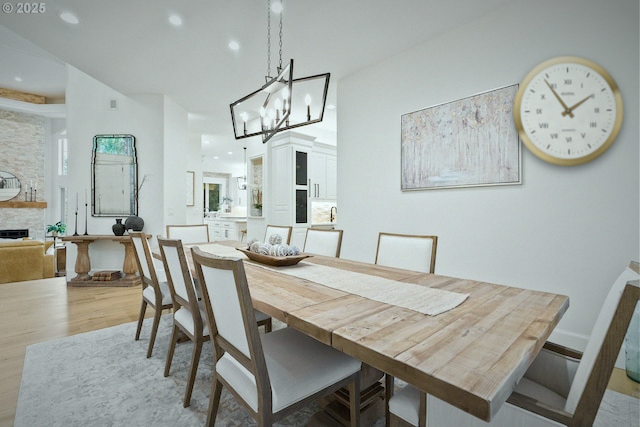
1:54
